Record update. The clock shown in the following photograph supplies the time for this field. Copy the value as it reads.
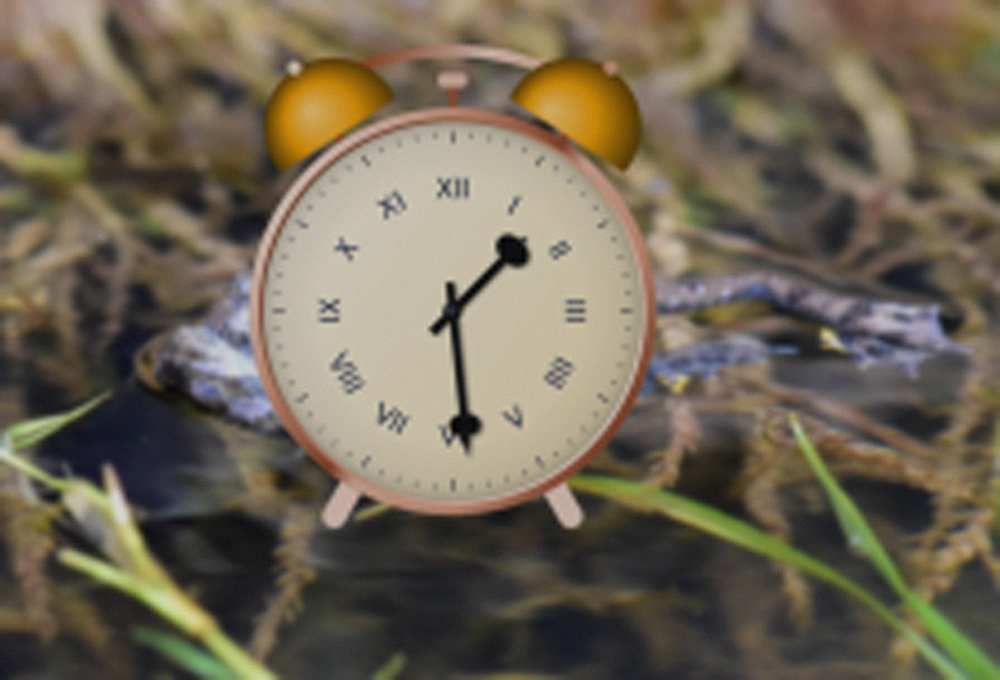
1:29
